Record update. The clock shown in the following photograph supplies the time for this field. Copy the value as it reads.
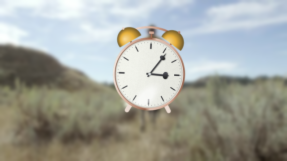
3:06
